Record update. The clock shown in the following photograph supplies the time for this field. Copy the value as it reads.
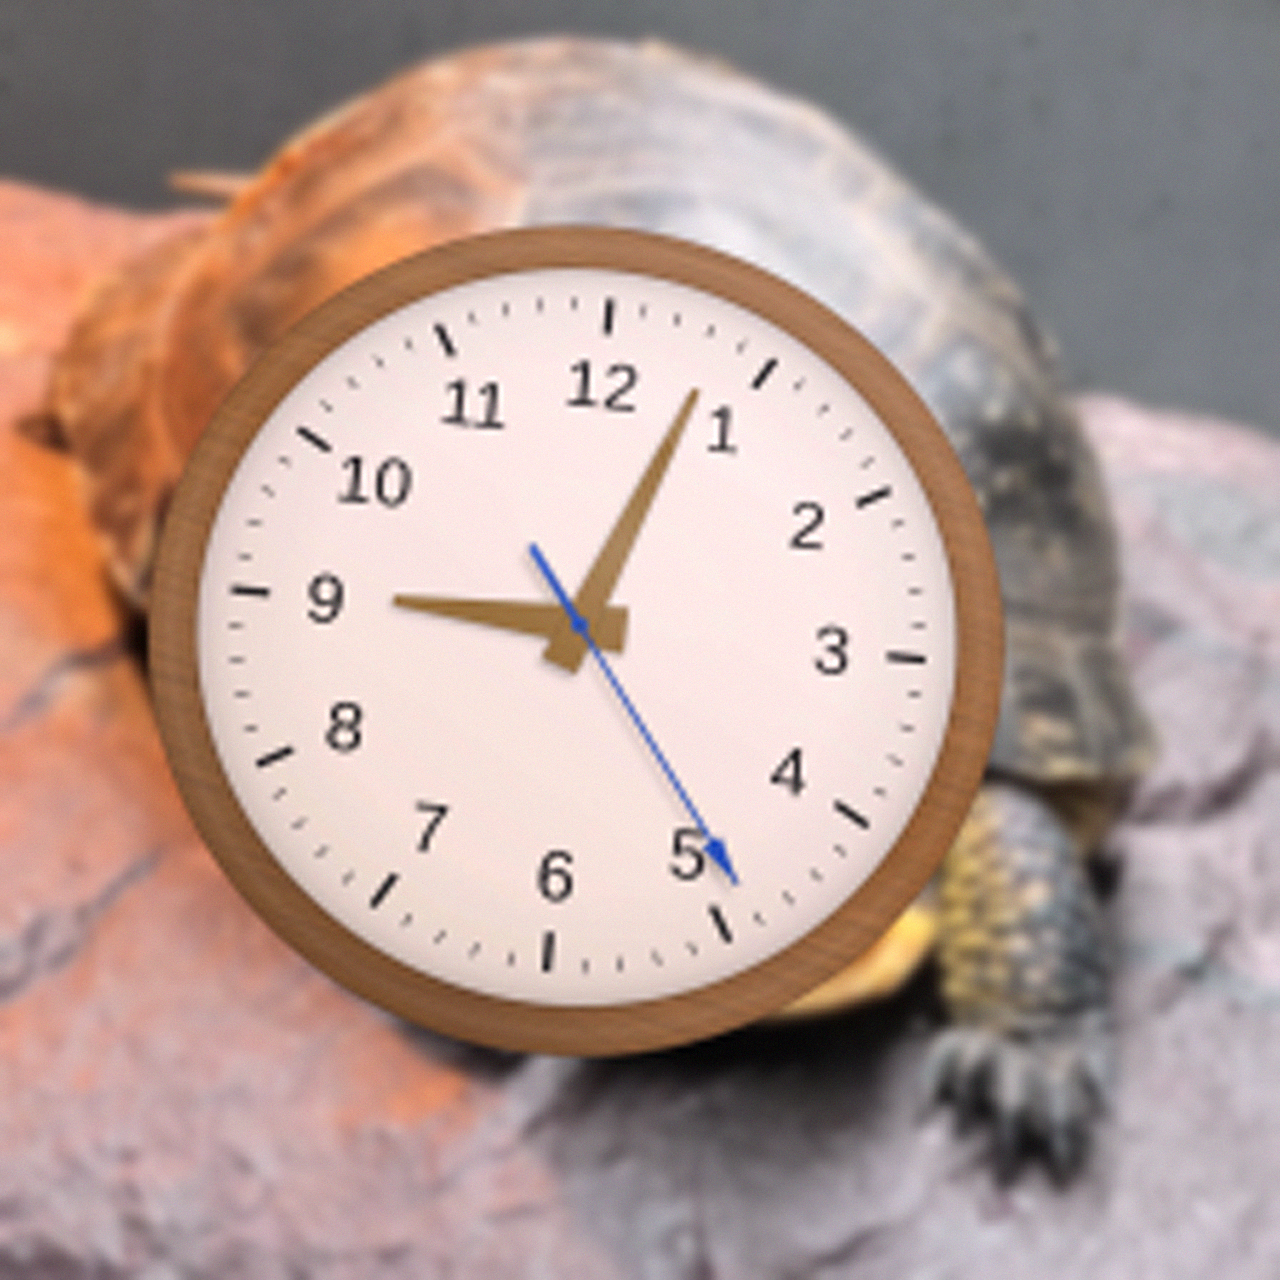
9:03:24
